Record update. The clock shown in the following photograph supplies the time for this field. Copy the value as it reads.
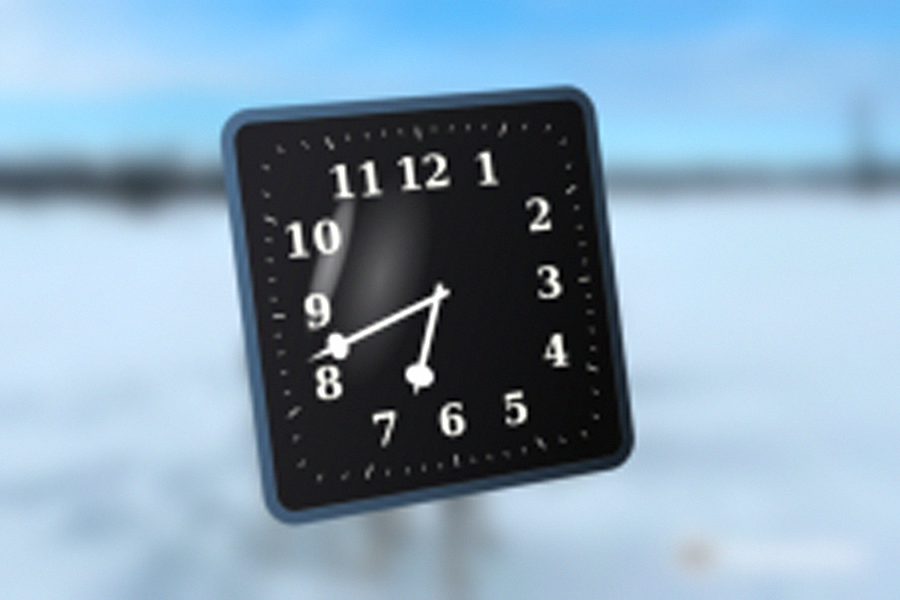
6:42
